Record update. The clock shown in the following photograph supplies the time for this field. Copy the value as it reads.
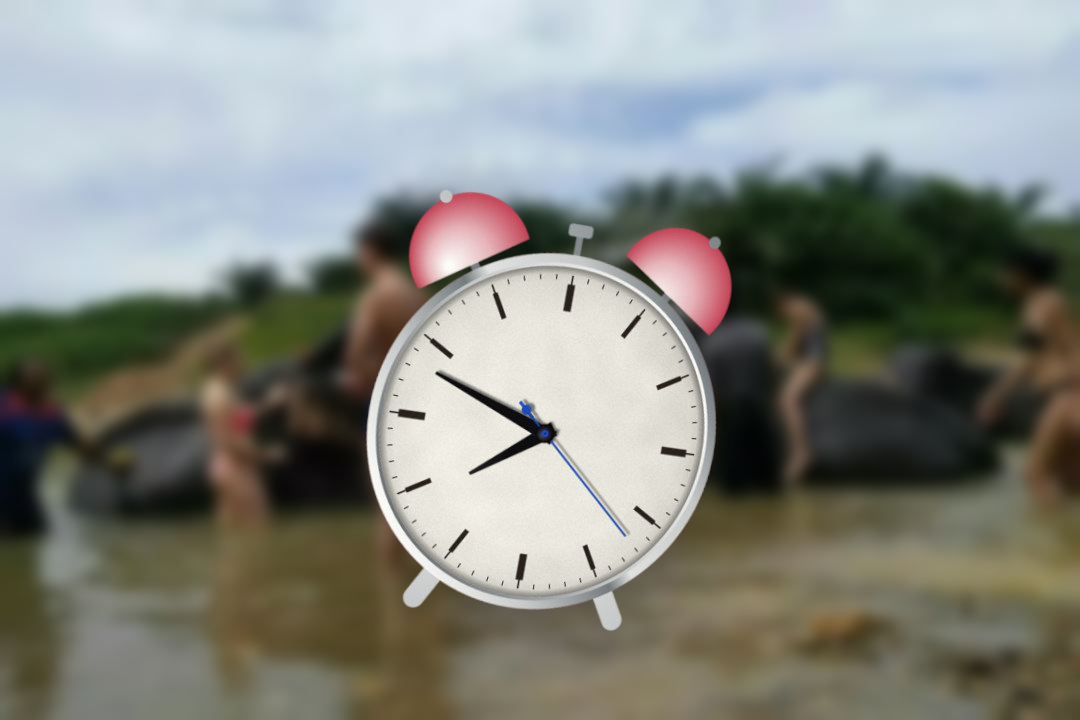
7:48:22
